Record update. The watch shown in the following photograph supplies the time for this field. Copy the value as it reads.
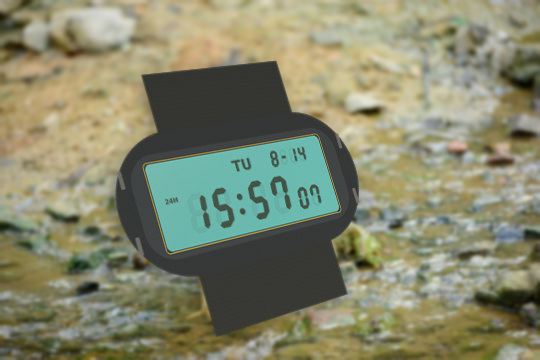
15:57:07
